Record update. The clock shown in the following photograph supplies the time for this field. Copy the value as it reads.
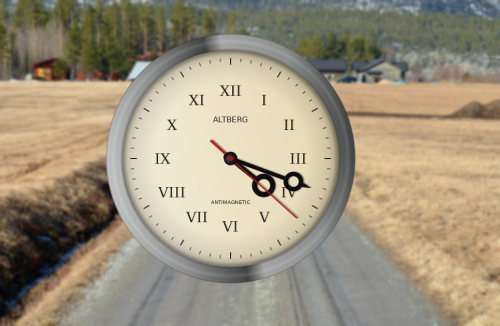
4:18:22
